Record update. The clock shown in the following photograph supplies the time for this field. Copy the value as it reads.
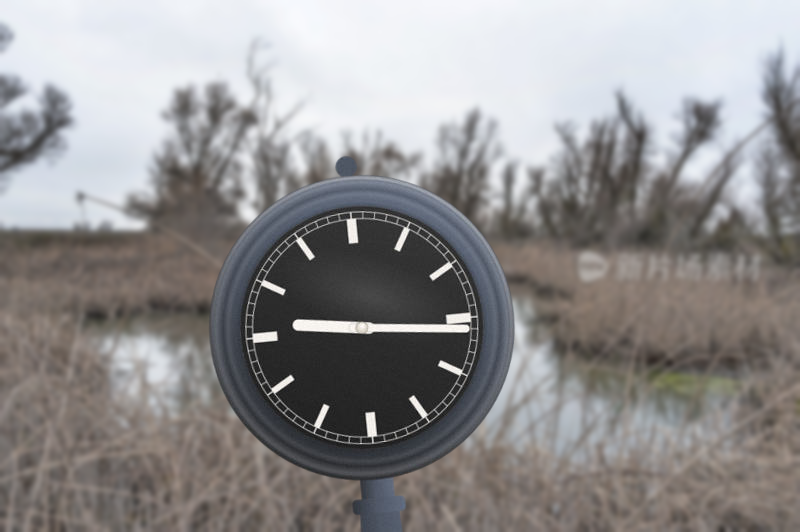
9:16
